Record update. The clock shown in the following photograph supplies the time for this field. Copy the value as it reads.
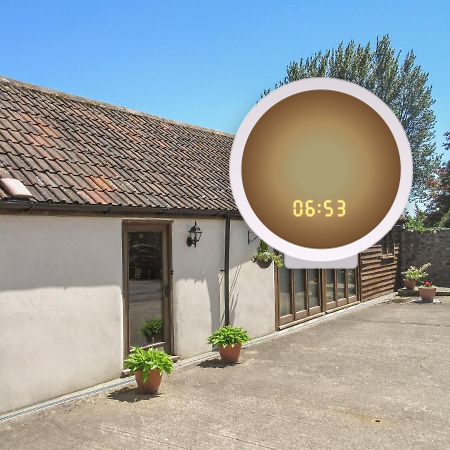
6:53
